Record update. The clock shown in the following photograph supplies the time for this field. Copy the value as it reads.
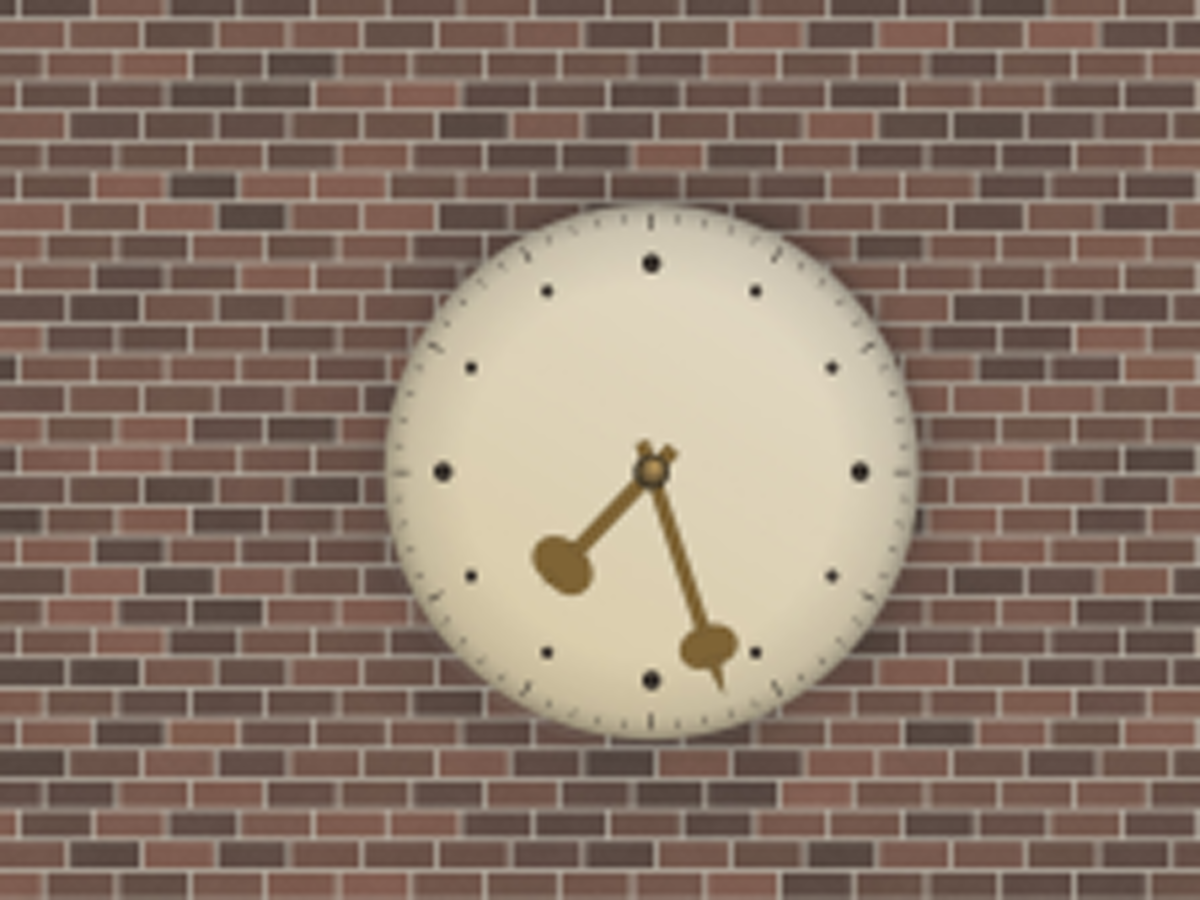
7:27
